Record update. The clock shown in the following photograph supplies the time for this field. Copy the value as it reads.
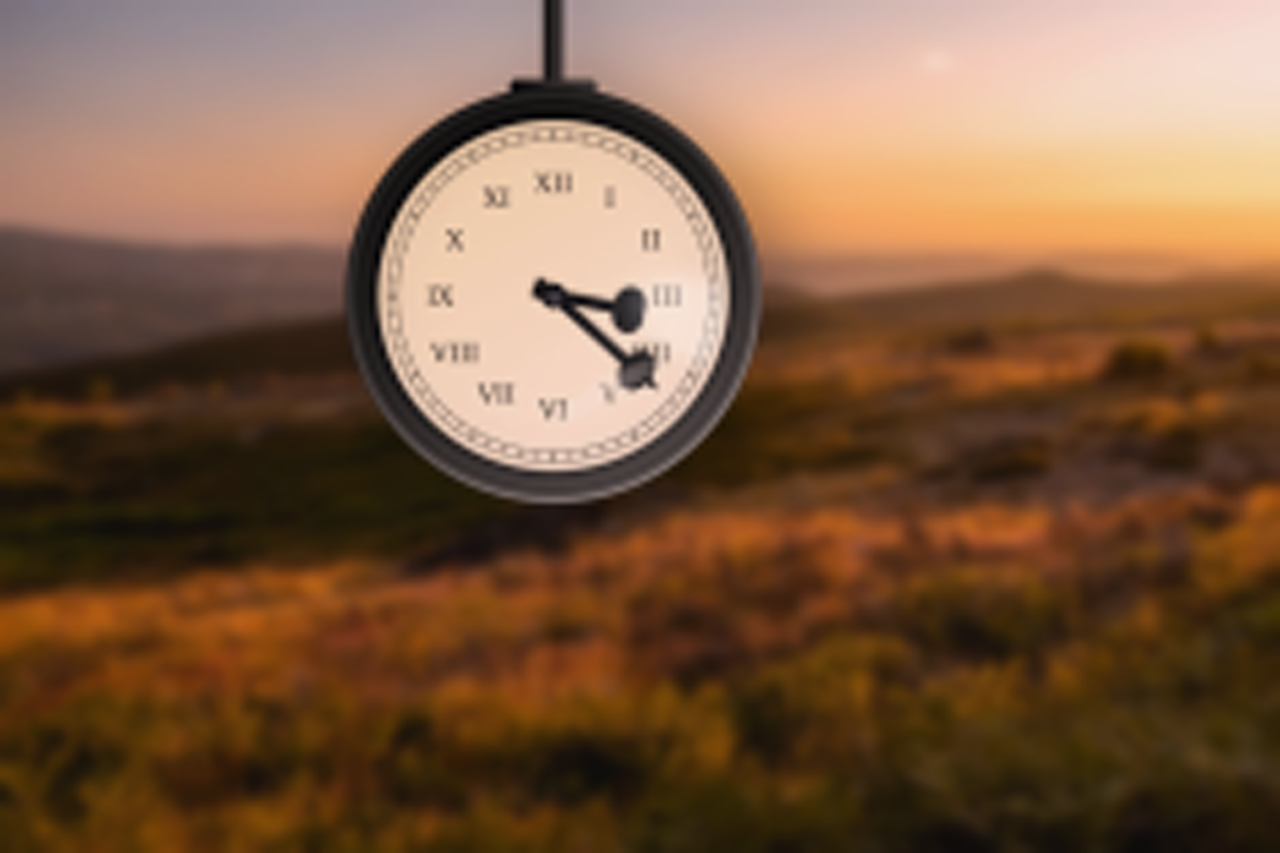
3:22
